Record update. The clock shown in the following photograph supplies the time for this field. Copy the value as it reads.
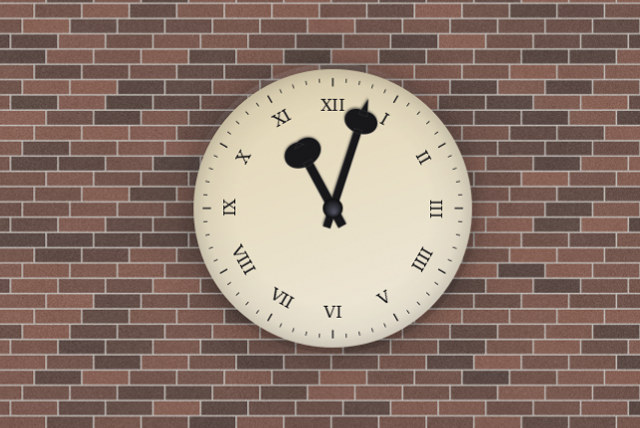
11:03
